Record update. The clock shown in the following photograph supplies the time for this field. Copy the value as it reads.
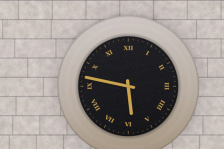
5:47
